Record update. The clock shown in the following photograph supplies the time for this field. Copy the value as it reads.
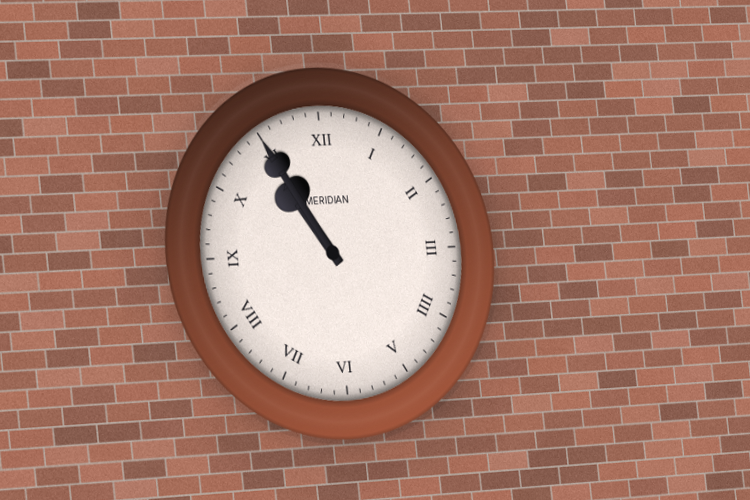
10:55
